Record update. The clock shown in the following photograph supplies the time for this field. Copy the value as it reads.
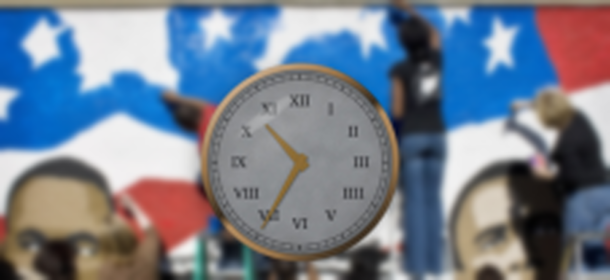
10:35
